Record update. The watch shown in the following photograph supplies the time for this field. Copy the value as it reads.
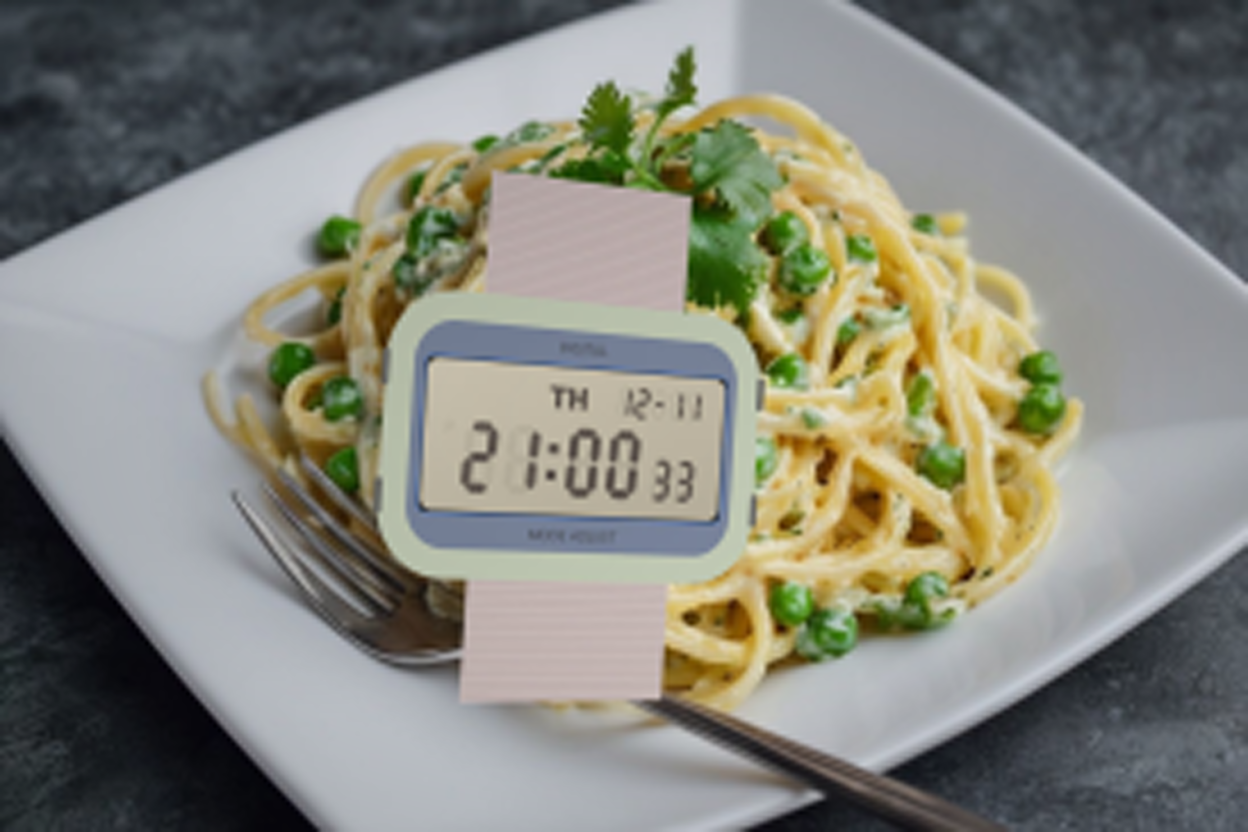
21:00:33
